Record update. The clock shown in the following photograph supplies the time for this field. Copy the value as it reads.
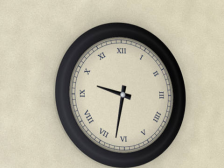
9:32
